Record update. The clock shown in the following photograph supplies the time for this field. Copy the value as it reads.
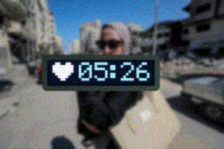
5:26
